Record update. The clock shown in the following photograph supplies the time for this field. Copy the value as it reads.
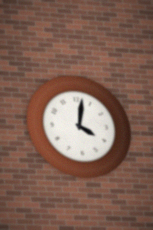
4:02
